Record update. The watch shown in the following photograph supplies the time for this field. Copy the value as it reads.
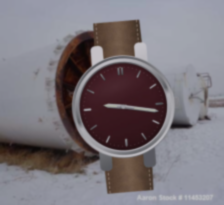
9:17
